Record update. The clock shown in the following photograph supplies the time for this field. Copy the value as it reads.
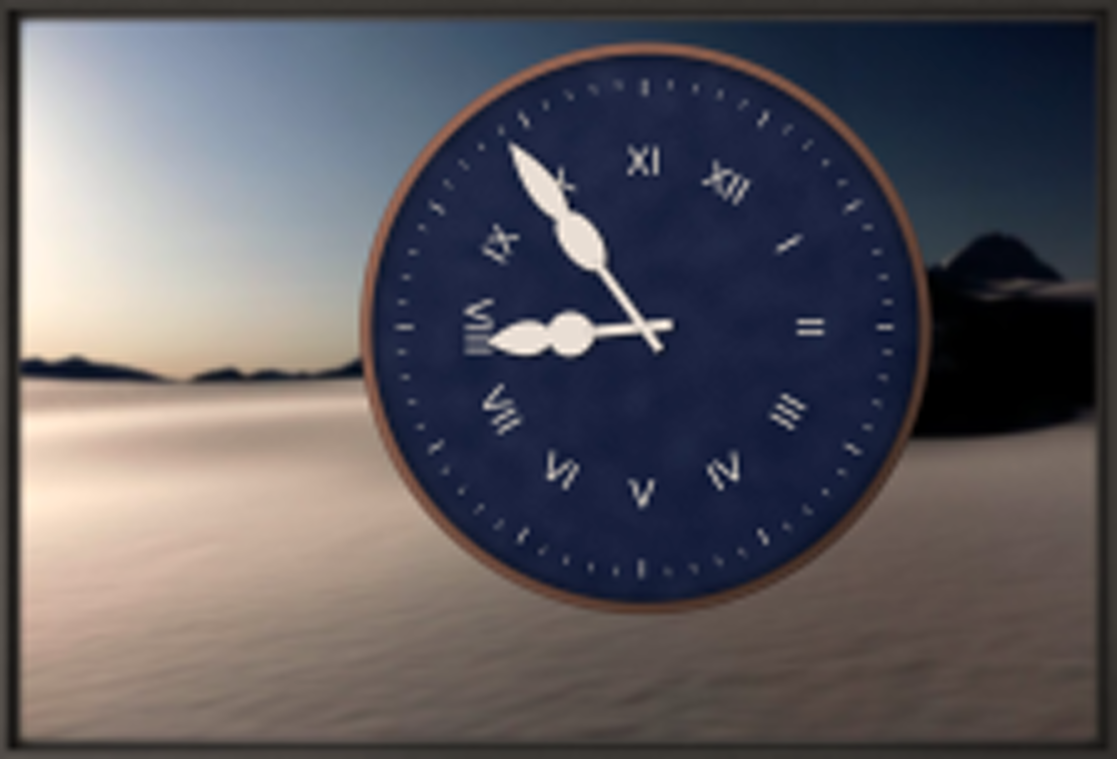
7:49
